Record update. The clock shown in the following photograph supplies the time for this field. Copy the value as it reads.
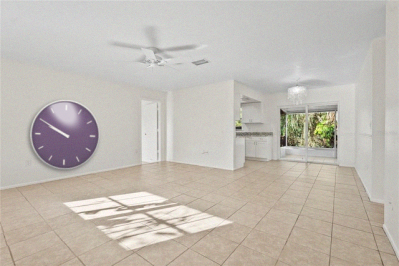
9:50
